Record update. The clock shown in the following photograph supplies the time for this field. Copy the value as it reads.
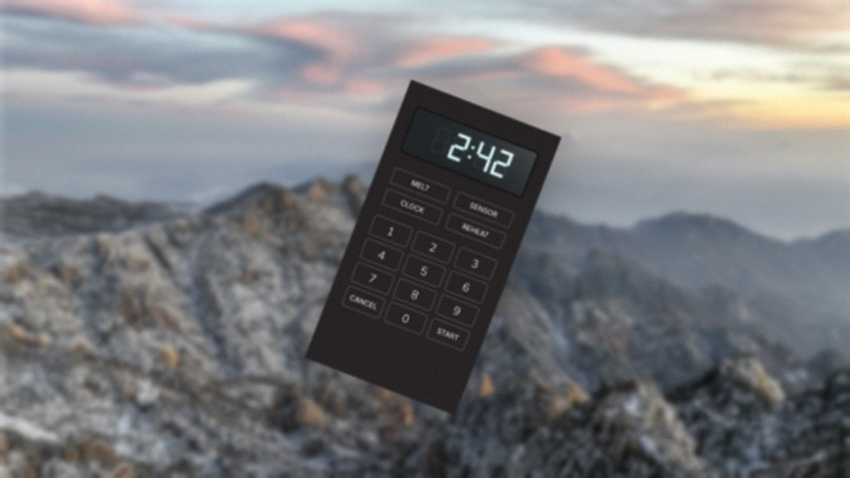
2:42
